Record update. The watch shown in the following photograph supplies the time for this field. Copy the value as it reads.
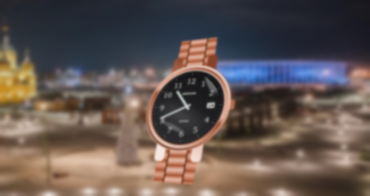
10:41
